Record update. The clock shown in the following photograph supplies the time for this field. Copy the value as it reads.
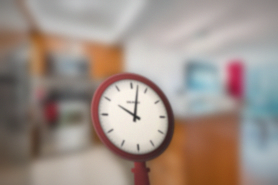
10:02
